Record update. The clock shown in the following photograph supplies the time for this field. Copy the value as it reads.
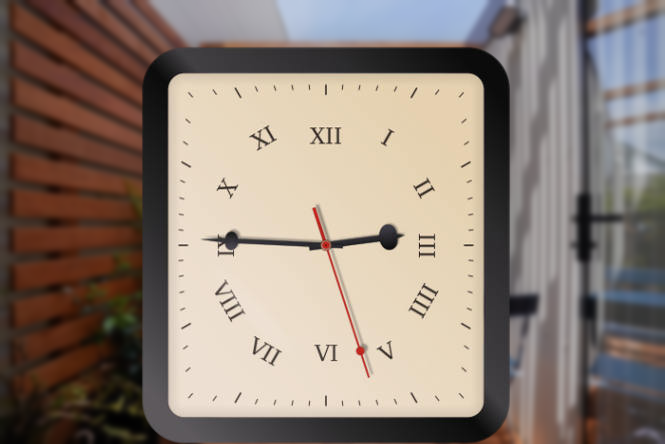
2:45:27
